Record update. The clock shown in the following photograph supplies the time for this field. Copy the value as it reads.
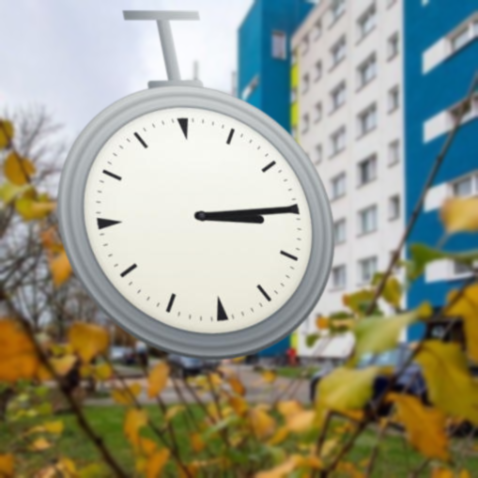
3:15
